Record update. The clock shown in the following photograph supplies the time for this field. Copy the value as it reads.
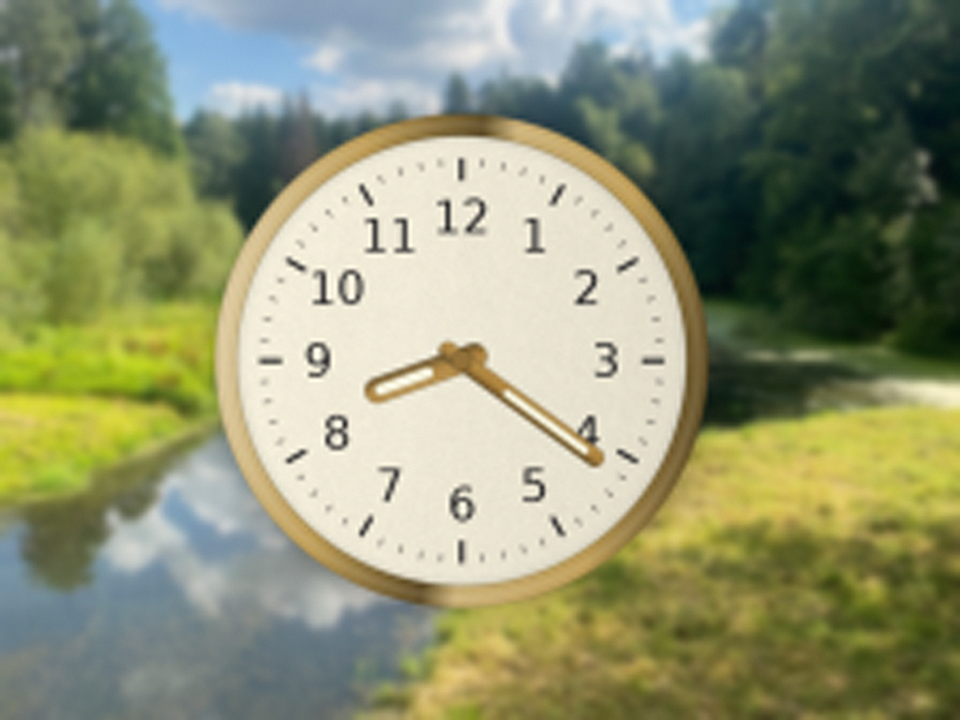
8:21
